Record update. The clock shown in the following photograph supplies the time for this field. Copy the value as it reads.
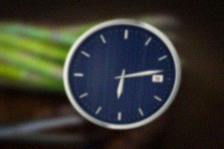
6:13
